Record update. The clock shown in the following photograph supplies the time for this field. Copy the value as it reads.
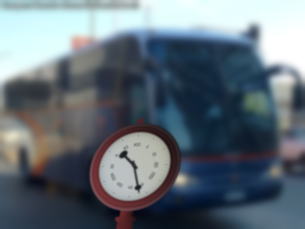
10:27
